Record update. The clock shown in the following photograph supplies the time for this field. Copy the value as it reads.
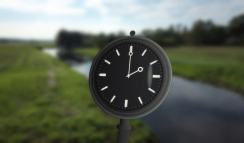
2:00
